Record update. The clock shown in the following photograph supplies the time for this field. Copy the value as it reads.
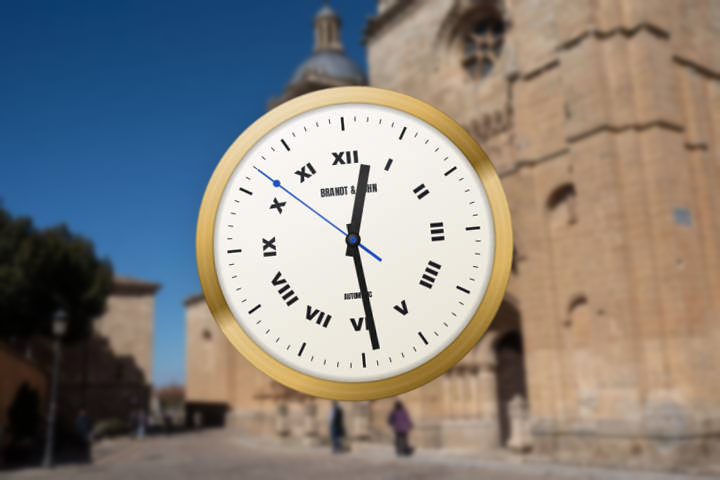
12:28:52
